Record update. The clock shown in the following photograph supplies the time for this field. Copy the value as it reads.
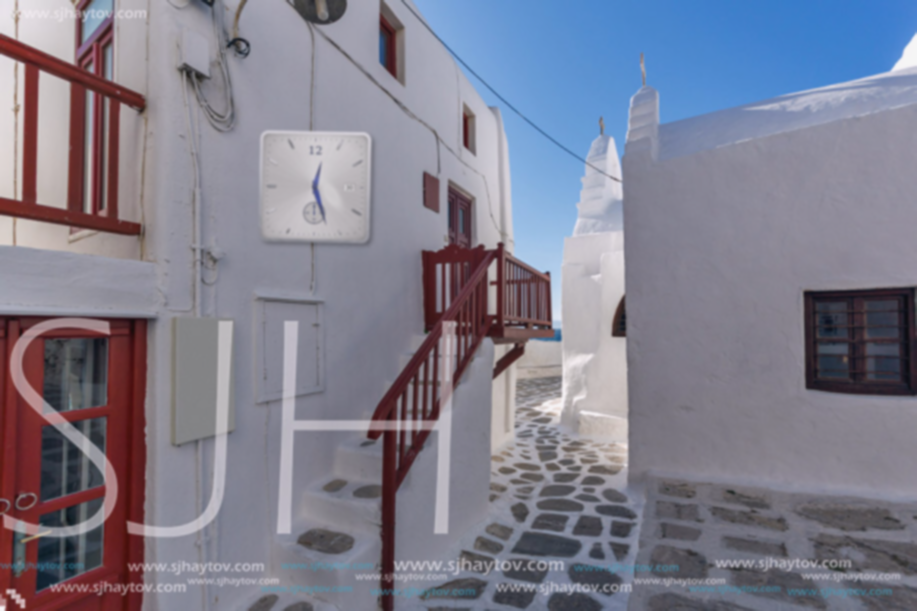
12:27
